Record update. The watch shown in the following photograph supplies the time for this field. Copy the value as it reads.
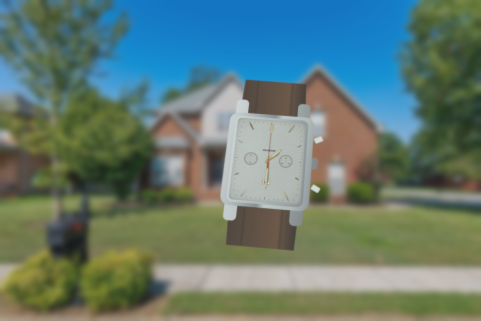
1:30
